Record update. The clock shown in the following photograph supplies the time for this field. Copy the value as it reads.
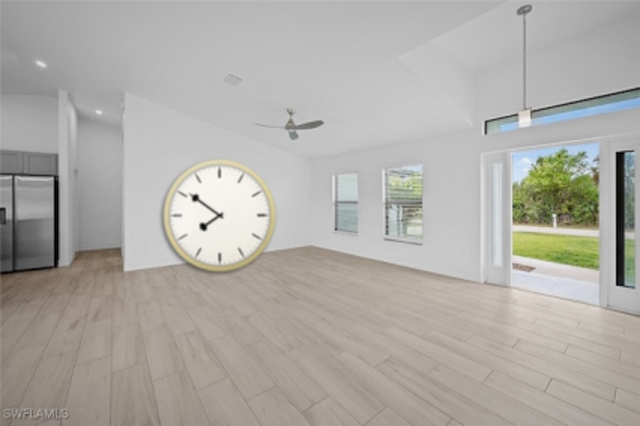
7:51
